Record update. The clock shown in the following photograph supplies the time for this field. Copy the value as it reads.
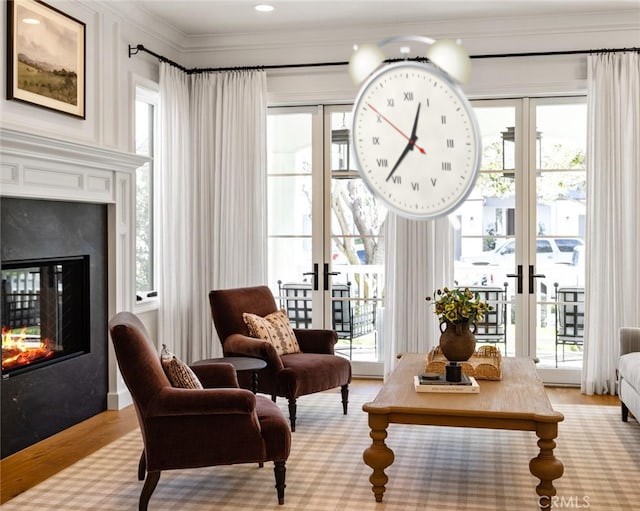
12:36:51
